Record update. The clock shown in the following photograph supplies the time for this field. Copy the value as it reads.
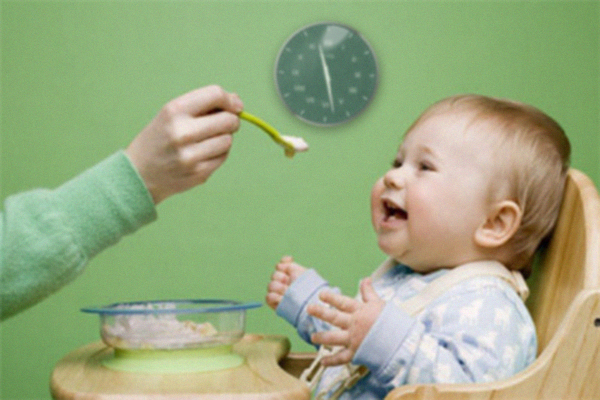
11:28
